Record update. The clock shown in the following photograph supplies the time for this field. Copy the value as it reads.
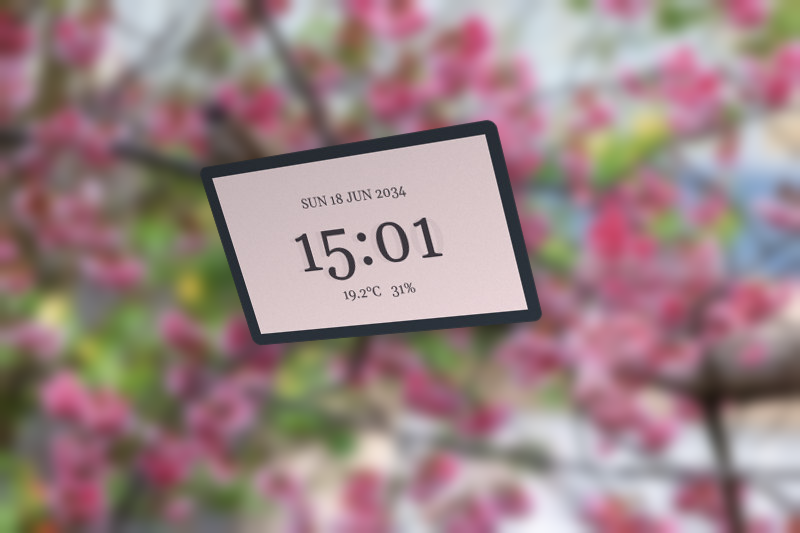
15:01
